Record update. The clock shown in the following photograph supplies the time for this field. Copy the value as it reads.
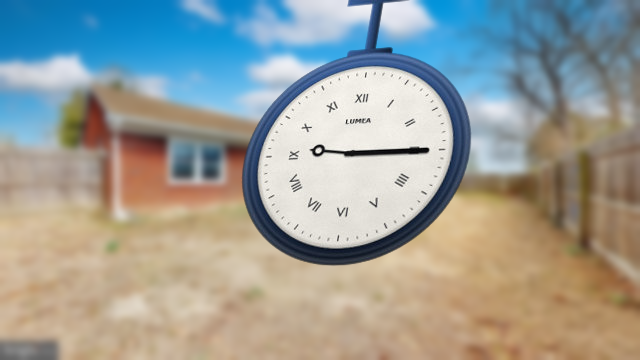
9:15
